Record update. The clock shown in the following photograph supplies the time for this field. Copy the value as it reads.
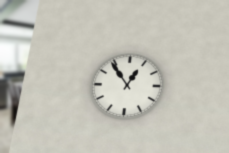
12:54
